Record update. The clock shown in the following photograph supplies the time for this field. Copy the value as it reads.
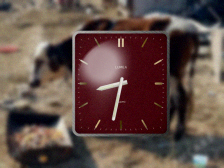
8:32
